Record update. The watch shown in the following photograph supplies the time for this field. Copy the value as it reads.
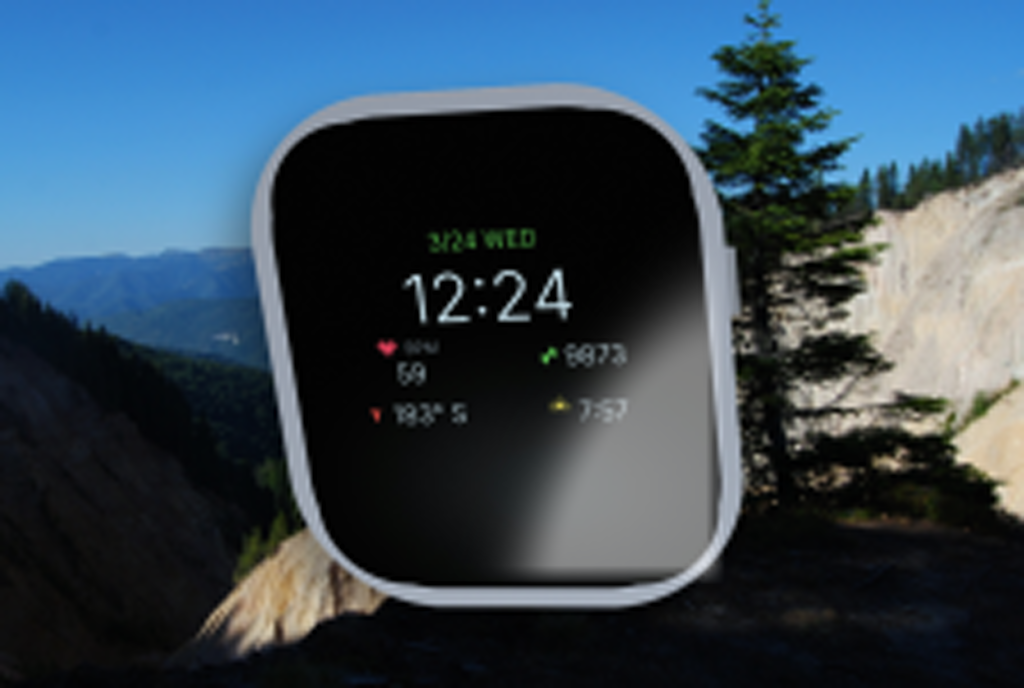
12:24
